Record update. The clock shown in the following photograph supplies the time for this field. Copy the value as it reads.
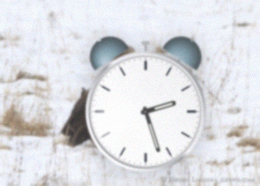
2:27
